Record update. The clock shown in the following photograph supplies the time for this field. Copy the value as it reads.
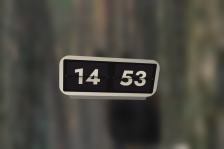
14:53
